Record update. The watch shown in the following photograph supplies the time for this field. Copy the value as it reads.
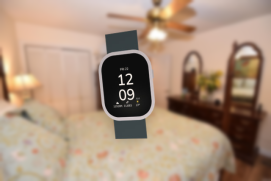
12:09
